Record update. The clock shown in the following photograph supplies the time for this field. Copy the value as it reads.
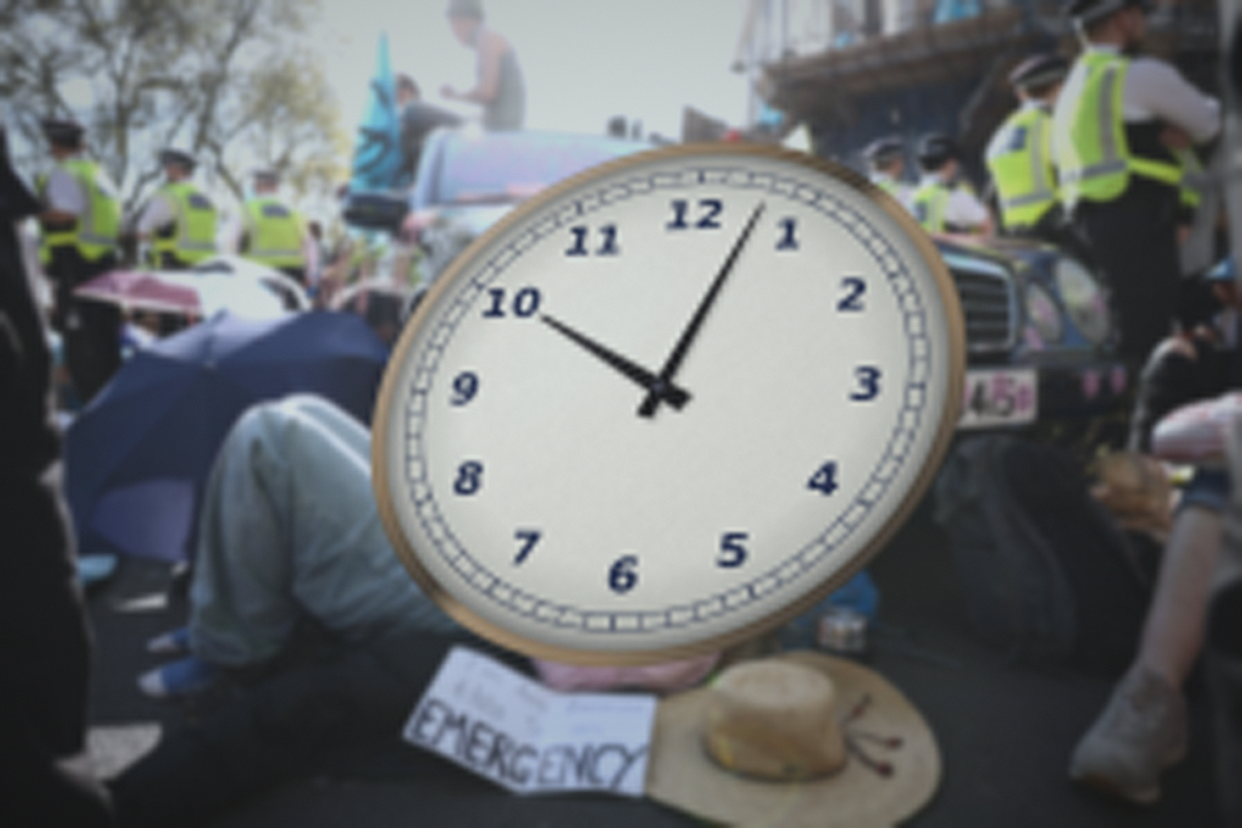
10:03
